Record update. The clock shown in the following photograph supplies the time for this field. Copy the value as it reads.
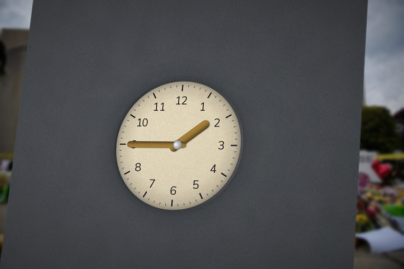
1:45
